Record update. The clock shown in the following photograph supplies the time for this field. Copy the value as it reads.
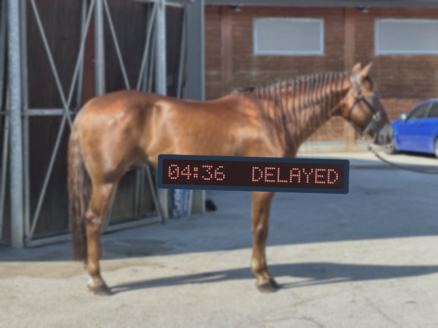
4:36
